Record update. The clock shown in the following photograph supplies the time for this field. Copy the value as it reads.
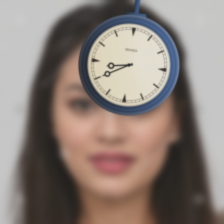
8:40
